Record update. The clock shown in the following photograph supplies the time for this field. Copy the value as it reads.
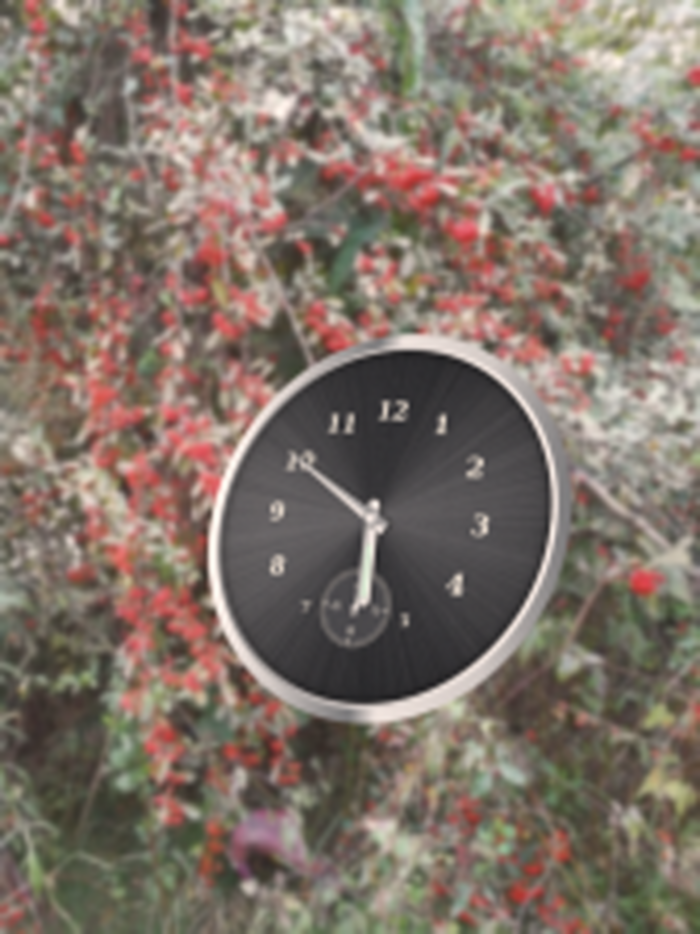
5:50
